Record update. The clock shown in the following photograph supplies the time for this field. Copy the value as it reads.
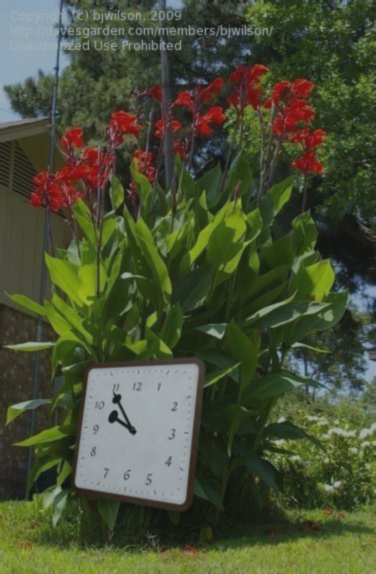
9:54
